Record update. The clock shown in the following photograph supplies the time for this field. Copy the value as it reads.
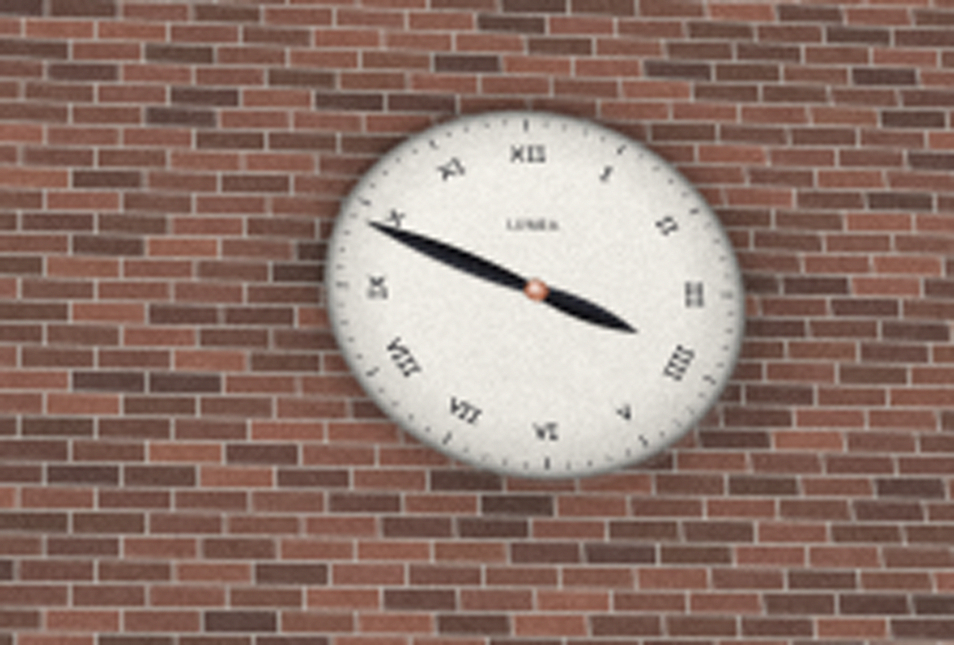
3:49
